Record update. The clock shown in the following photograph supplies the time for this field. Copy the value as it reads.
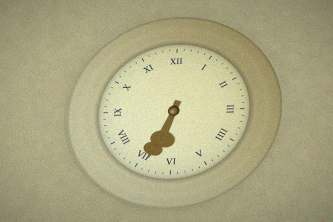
6:34
